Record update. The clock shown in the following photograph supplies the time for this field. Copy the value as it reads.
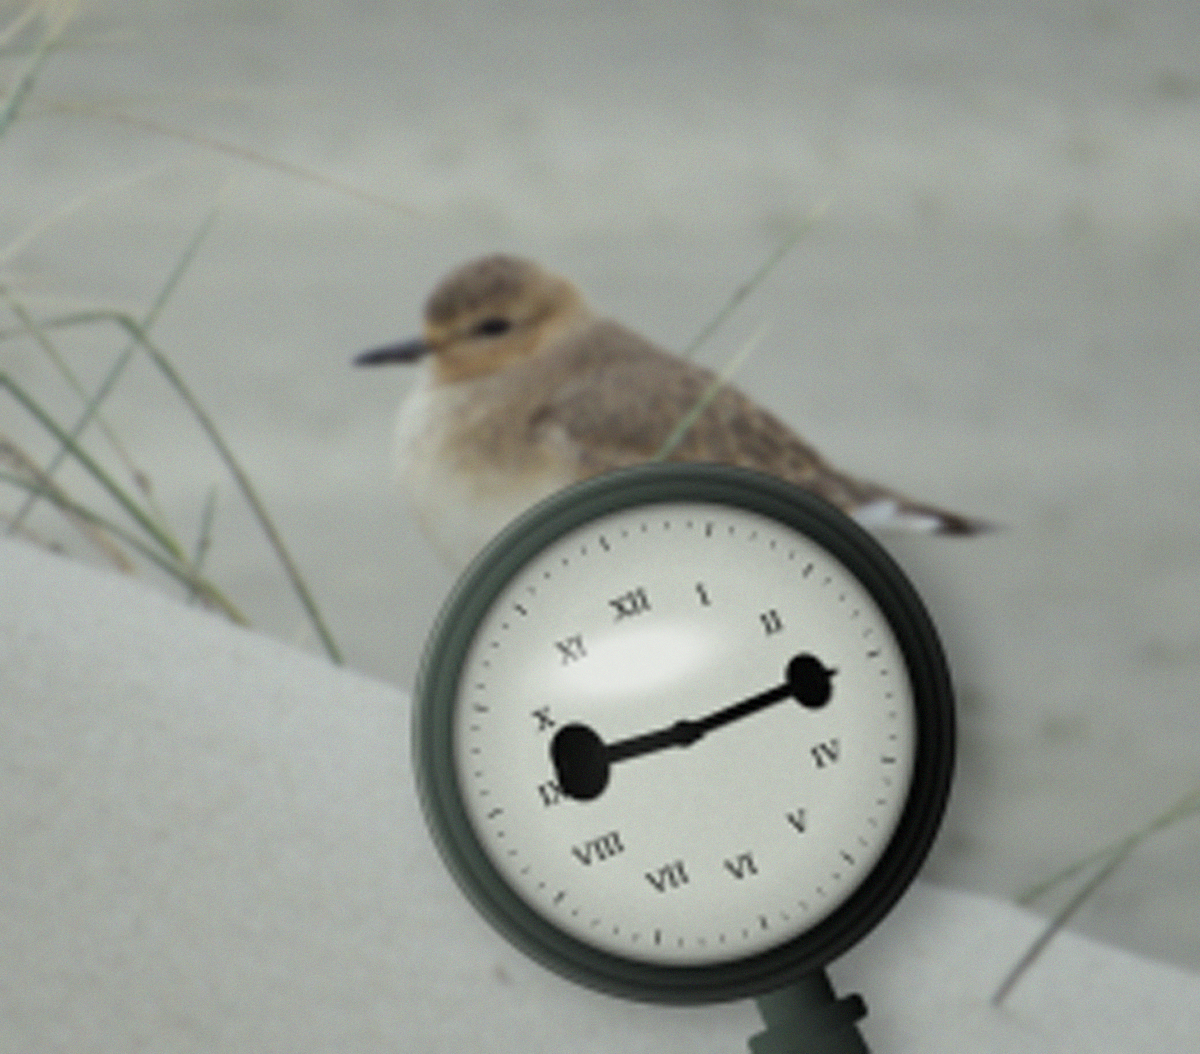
9:15
